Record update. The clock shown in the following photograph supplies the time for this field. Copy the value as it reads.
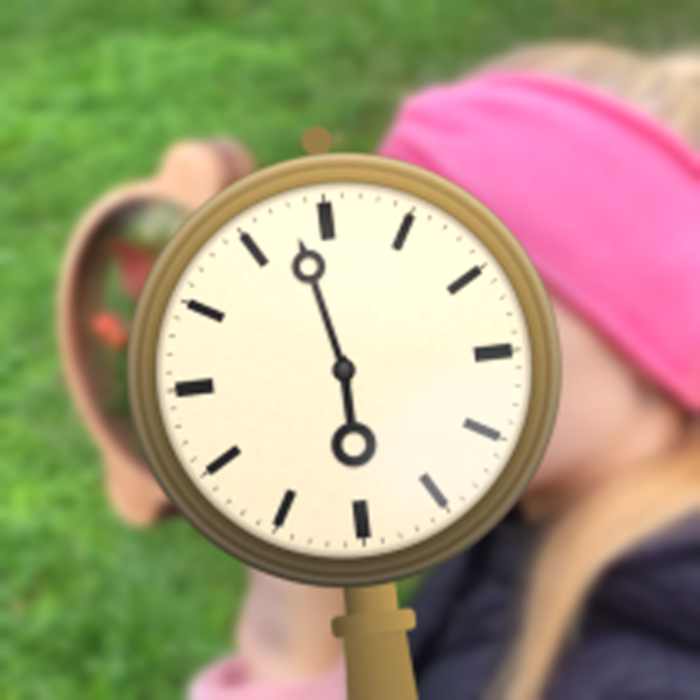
5:58
